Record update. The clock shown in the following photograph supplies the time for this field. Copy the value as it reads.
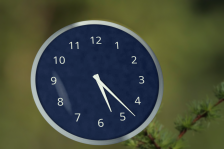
5:23
